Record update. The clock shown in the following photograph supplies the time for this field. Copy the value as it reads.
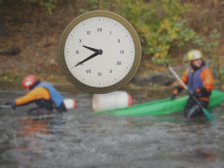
9:40
